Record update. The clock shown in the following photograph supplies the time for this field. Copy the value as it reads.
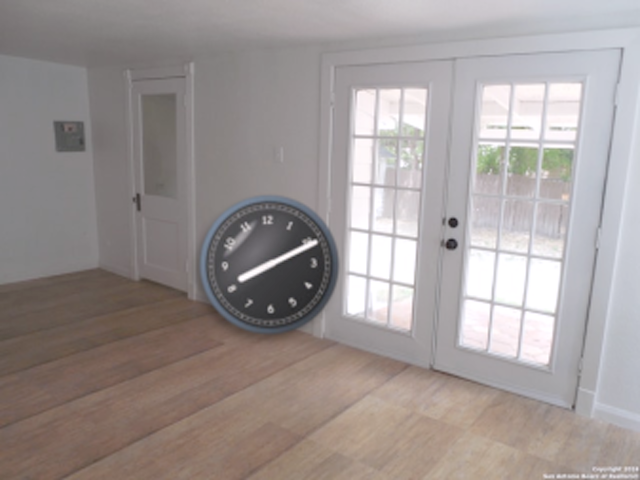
8:11
